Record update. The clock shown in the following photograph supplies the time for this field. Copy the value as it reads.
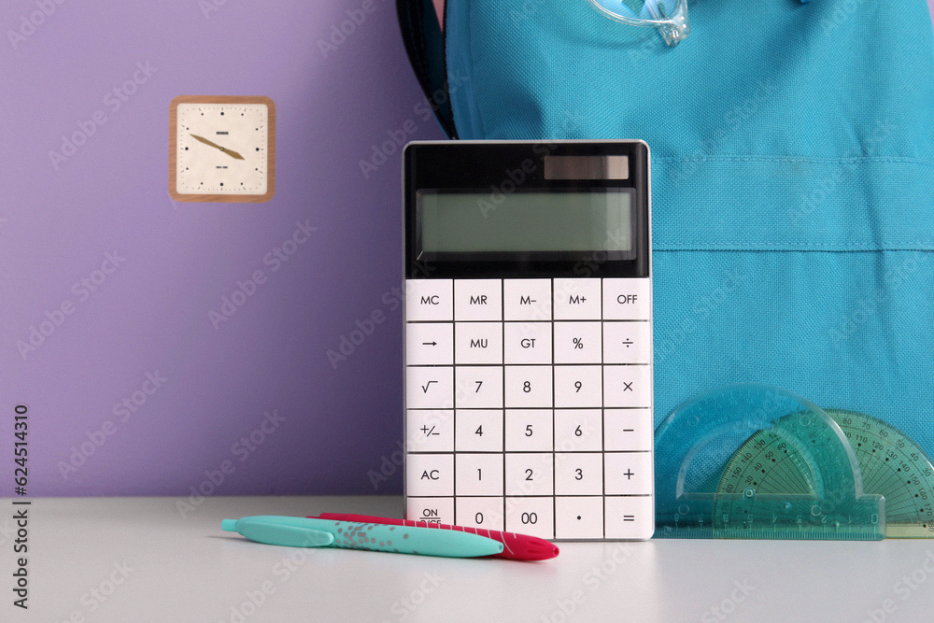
3:49
